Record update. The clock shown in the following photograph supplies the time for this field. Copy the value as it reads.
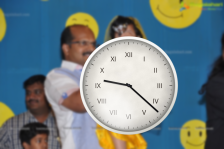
9:22
